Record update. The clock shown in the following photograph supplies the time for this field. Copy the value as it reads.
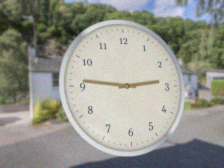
2:46
